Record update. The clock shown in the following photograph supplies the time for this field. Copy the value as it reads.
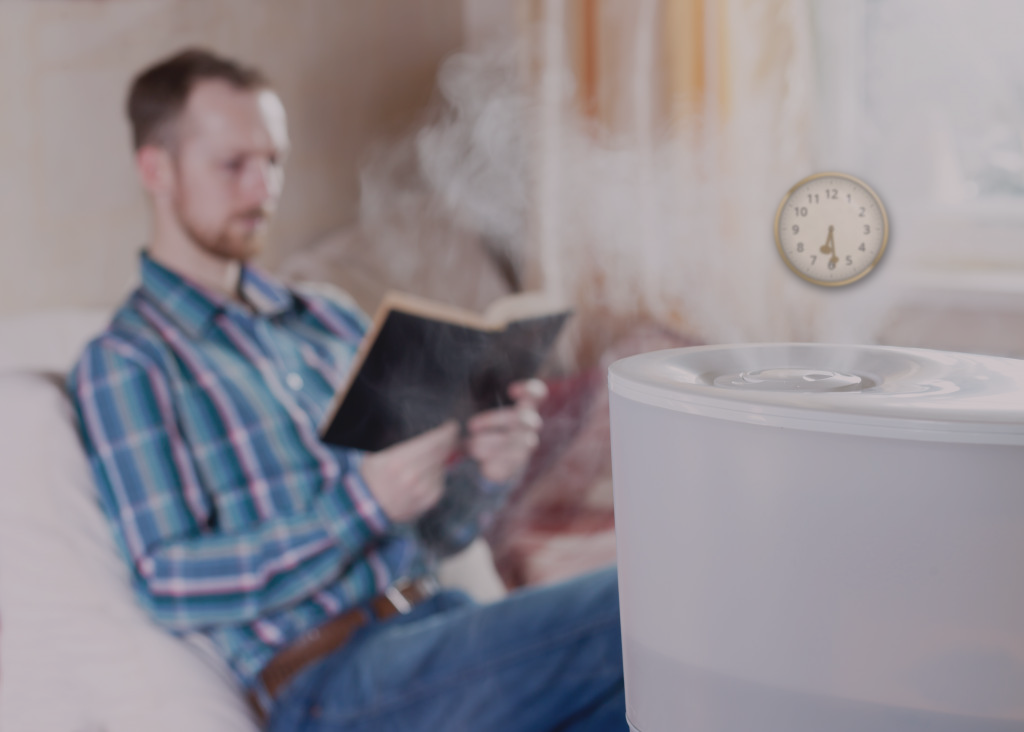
6:29
